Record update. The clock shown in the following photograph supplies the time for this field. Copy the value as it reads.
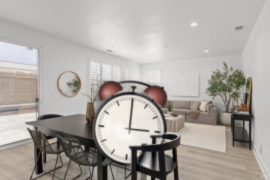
3:00
